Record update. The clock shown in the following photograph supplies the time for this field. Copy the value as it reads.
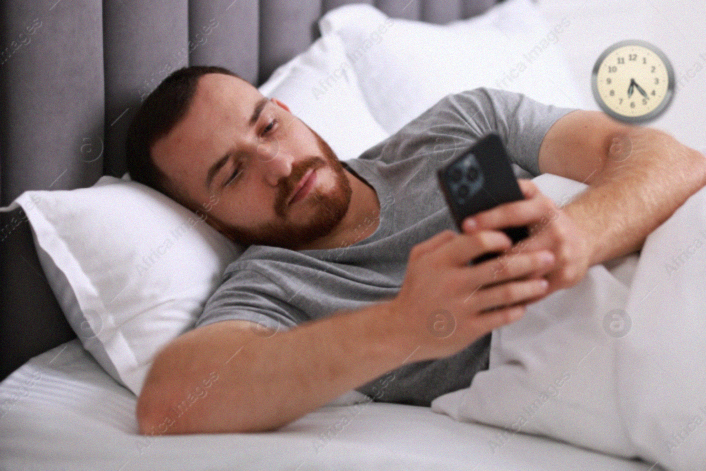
6:23
